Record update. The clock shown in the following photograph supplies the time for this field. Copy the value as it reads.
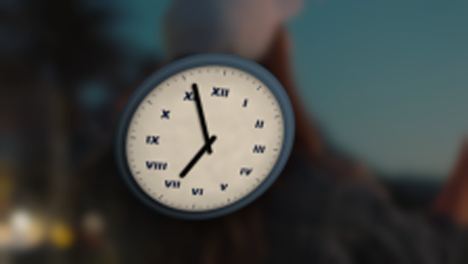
6:56
